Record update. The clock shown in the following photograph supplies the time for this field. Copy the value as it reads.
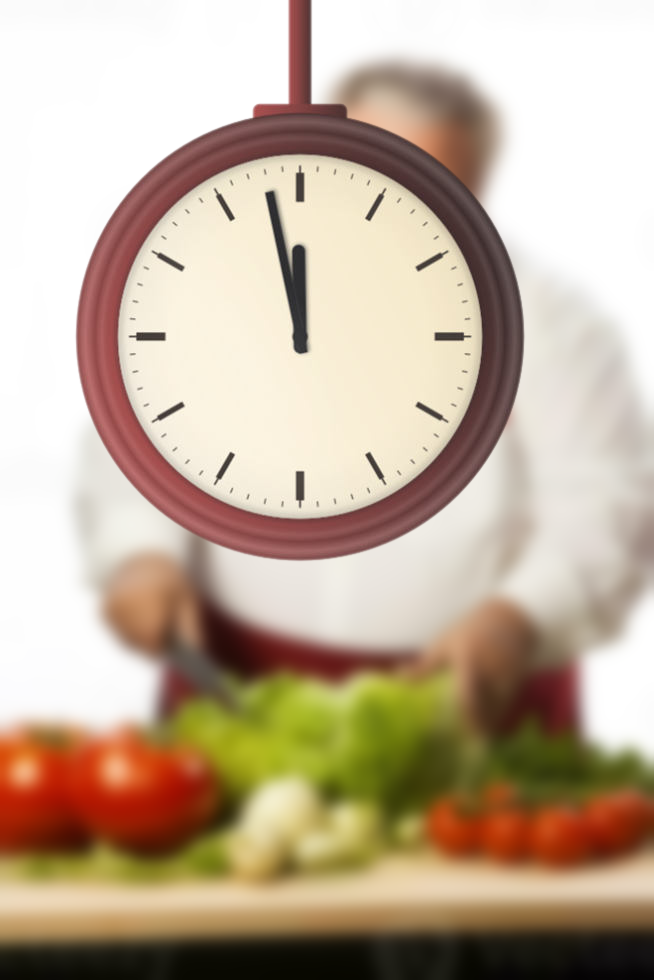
11:58
